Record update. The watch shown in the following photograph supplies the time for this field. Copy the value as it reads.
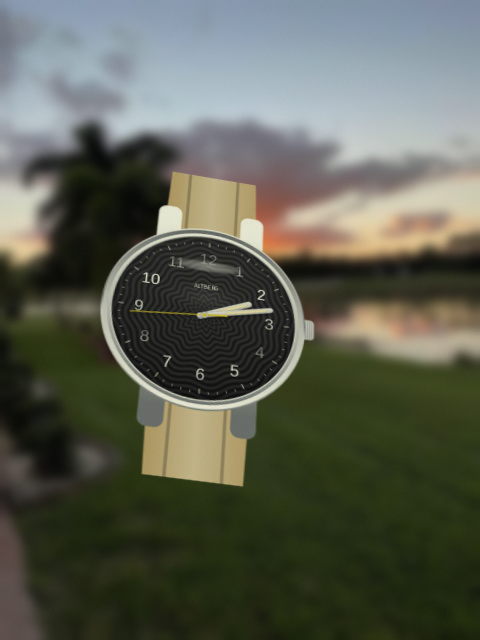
2:12:44
